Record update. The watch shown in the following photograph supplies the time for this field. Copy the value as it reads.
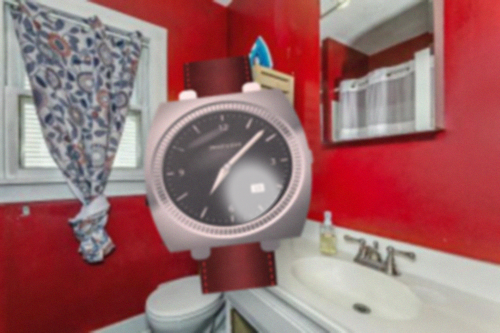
7:08
